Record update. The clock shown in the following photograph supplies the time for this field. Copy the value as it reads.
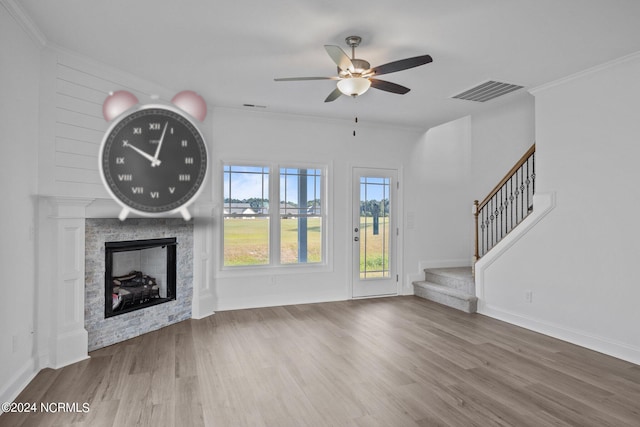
10:03
